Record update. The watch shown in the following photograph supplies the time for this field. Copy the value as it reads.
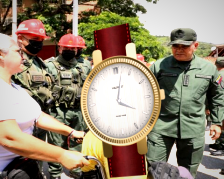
4:02
